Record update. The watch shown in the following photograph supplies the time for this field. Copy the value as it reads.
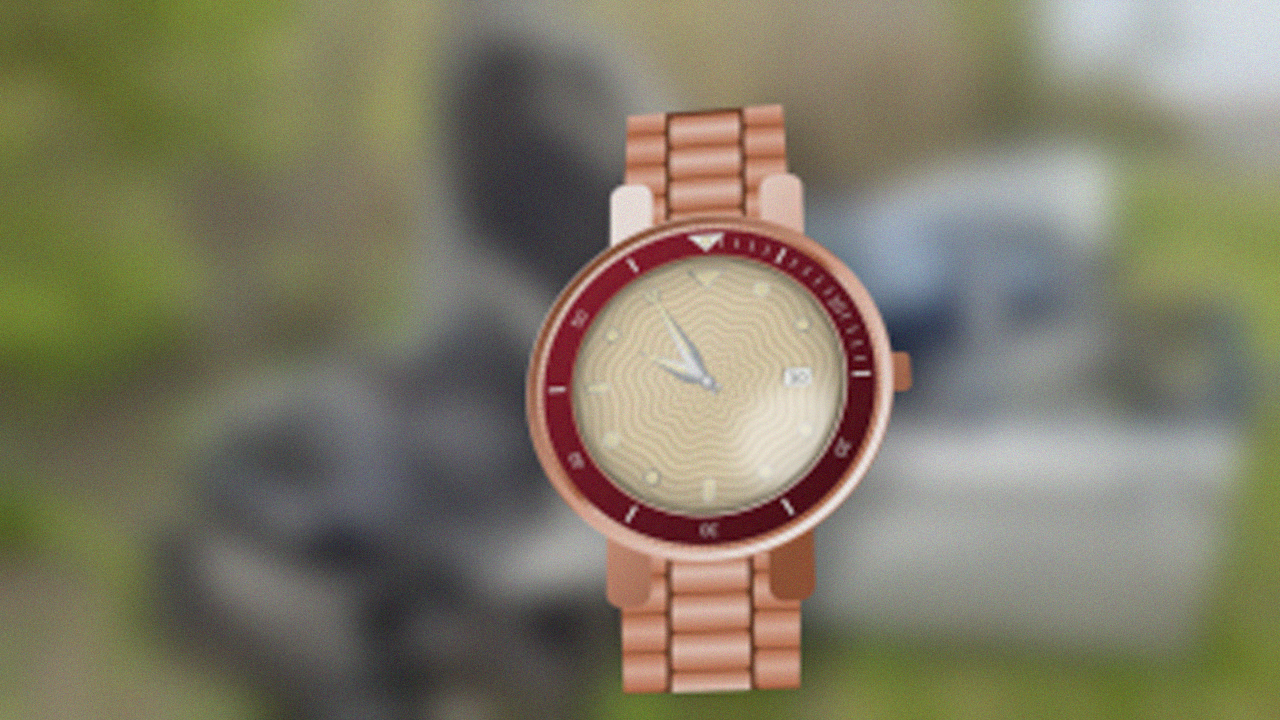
9:55
